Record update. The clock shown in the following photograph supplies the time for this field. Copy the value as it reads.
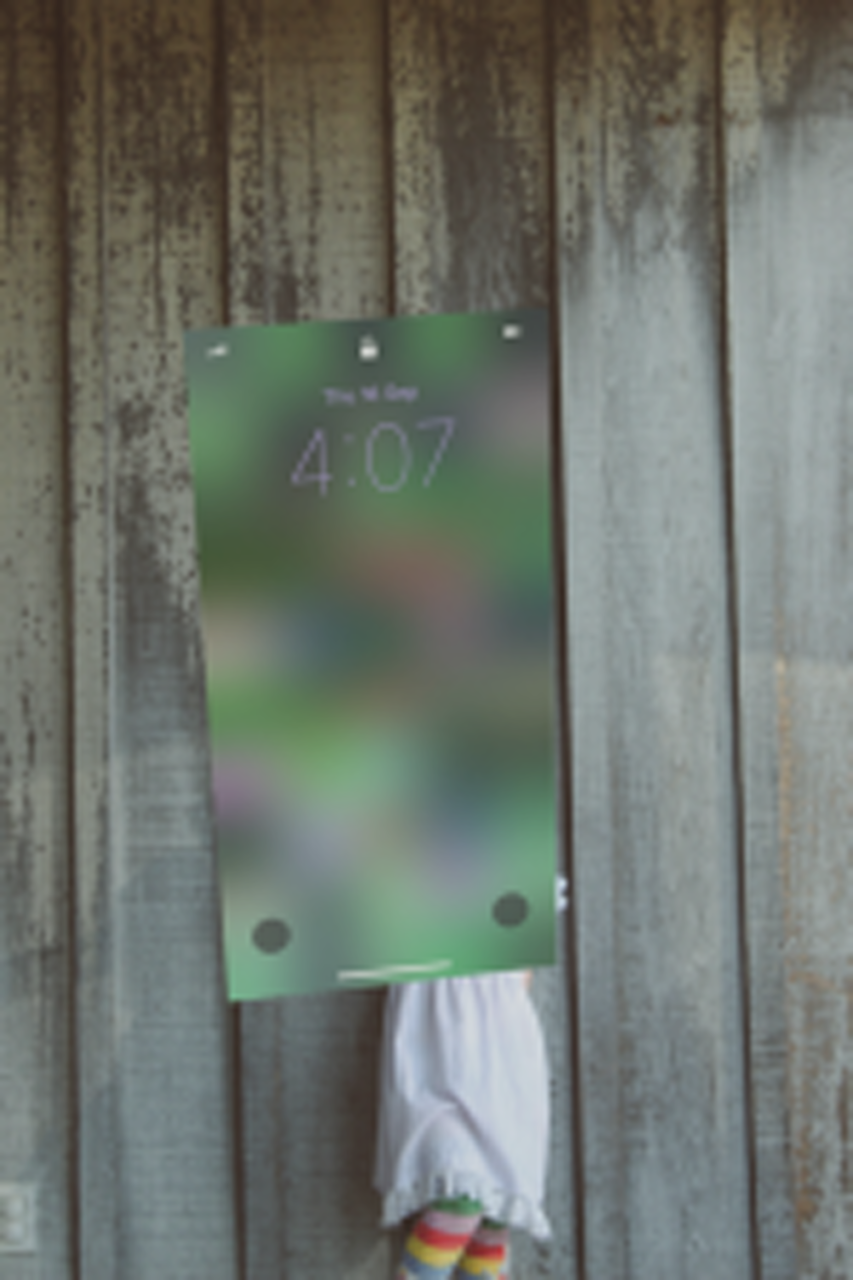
4:07
